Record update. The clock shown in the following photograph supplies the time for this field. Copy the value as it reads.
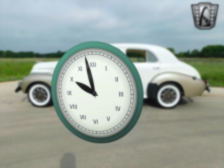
9:58
